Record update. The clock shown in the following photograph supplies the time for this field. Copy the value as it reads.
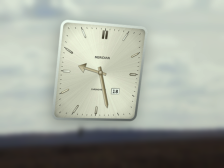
9:27
